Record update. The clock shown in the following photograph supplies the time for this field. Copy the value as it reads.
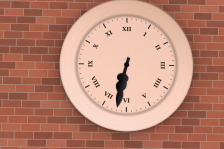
6:32
